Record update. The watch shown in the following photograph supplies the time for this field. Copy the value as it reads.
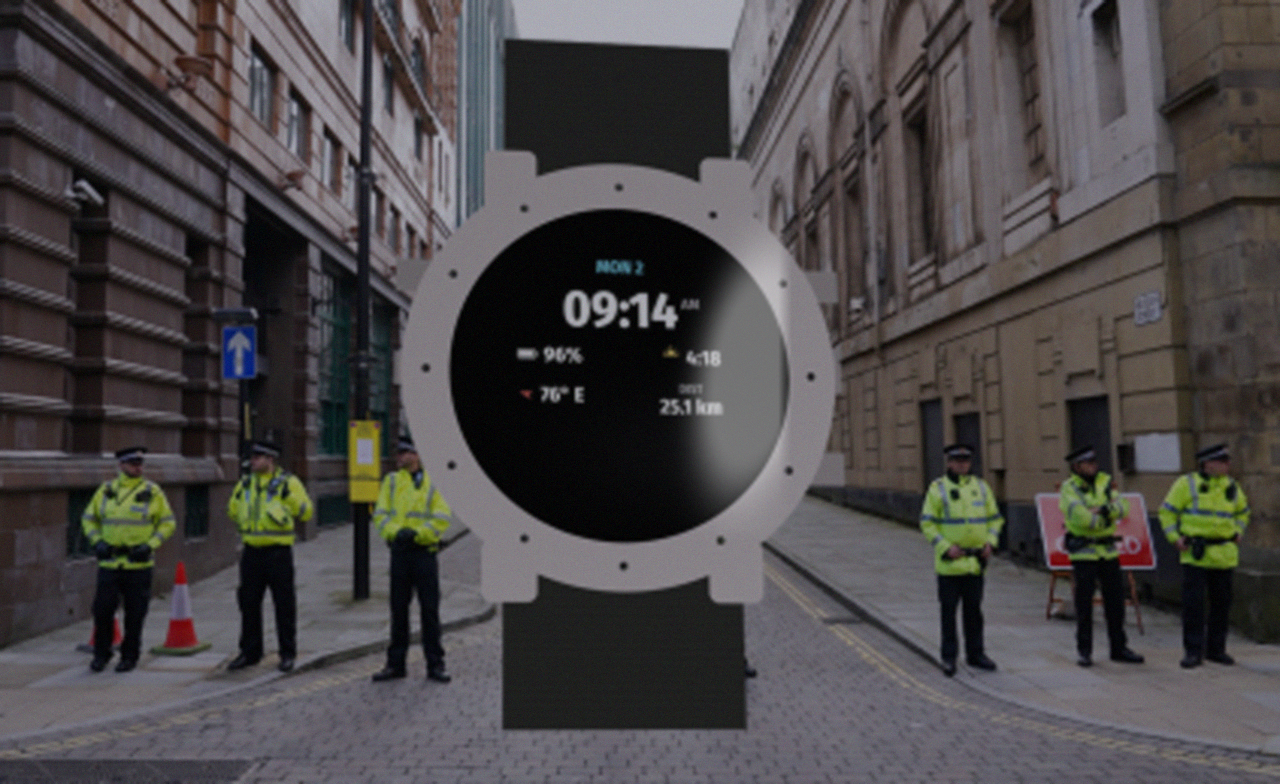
9:14
